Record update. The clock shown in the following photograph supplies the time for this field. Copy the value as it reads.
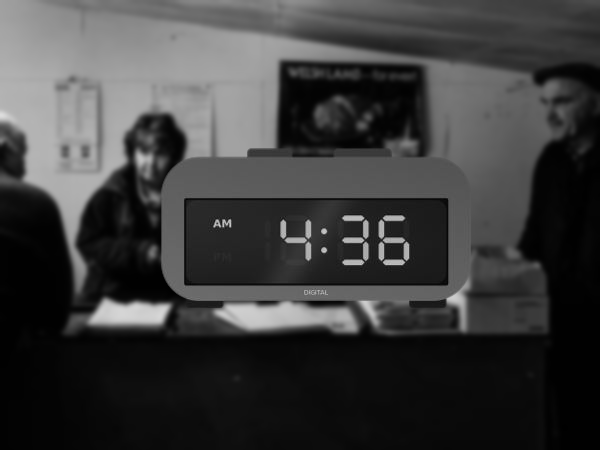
4:36
